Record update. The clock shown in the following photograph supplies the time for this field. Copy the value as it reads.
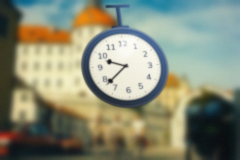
9:38
